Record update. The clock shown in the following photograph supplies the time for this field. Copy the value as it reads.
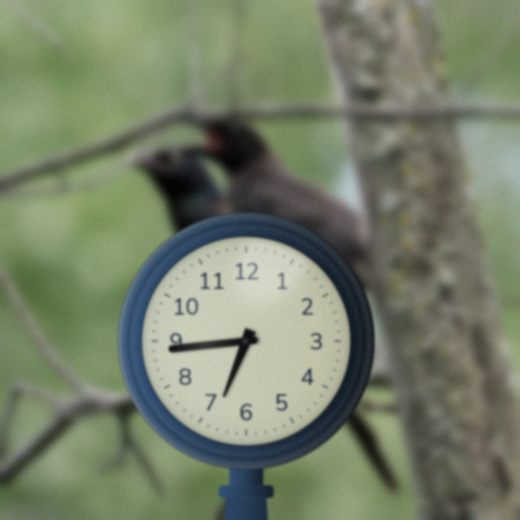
6:44
